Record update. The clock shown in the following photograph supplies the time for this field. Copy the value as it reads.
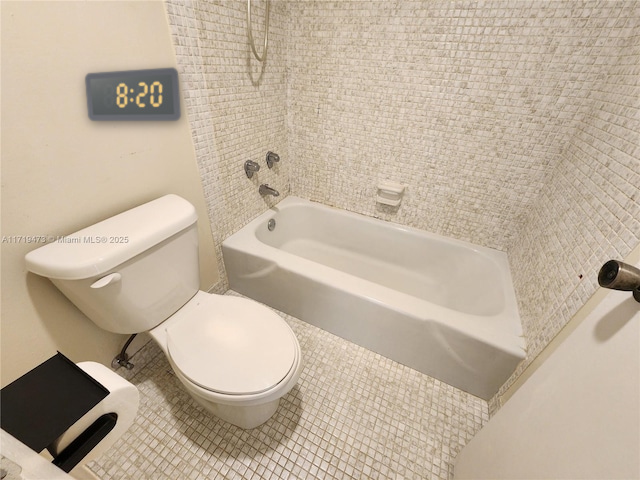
8:20
